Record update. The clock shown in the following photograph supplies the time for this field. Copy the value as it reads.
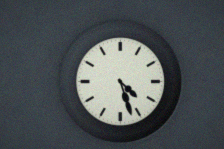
4:27
